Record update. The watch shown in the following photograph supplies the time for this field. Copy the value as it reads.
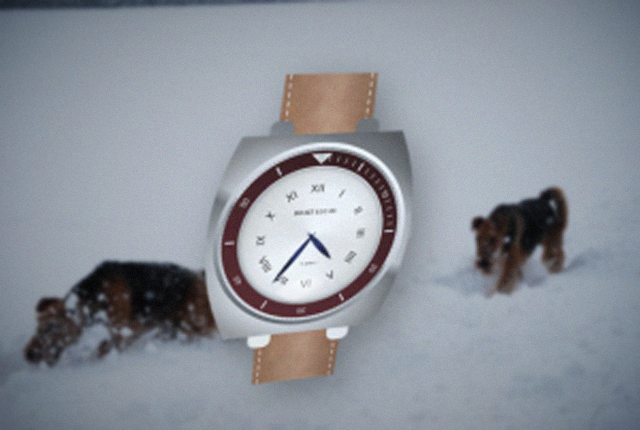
4:36
